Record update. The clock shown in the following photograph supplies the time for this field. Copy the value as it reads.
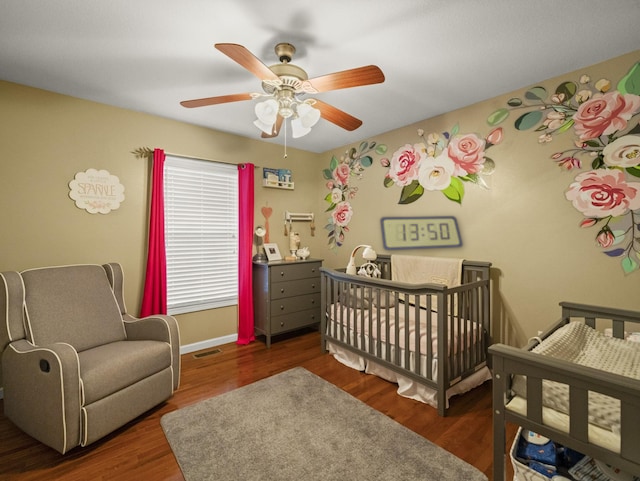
13:50
